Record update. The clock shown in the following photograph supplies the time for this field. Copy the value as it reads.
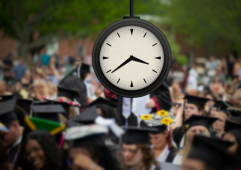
3:39
